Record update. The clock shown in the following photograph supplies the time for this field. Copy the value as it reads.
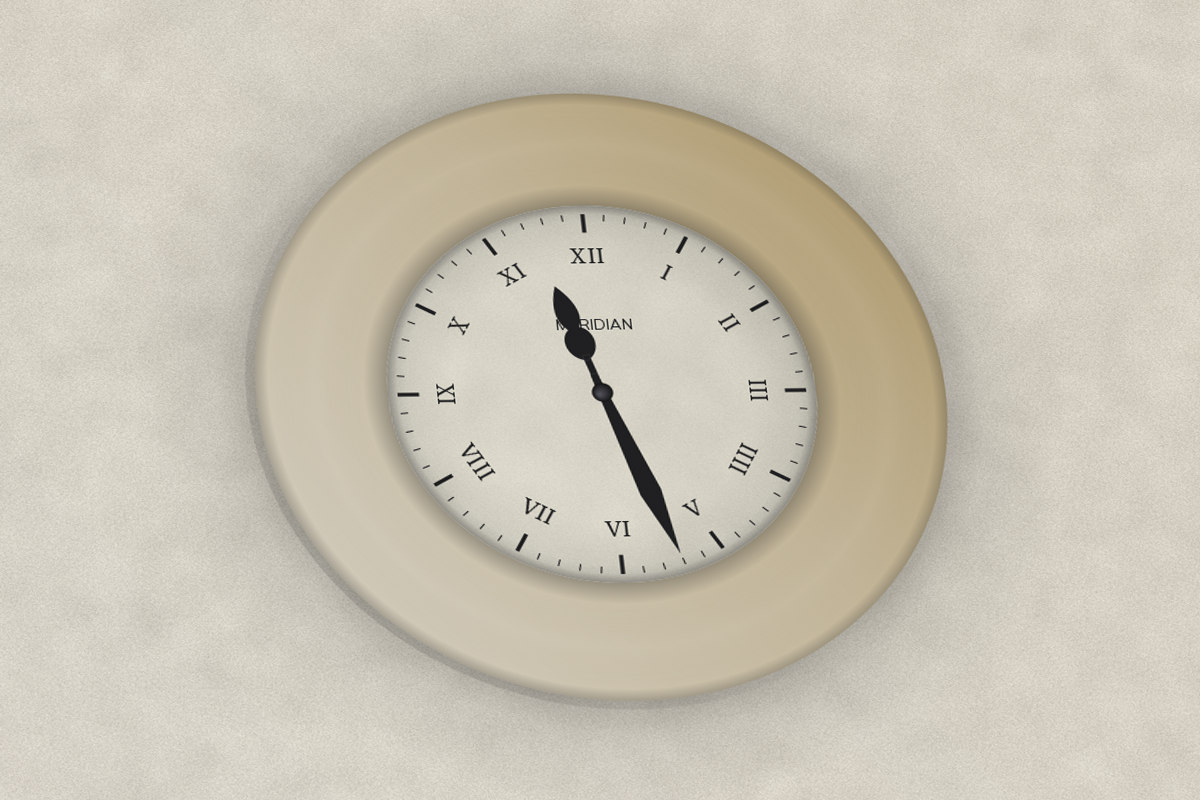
11:27
